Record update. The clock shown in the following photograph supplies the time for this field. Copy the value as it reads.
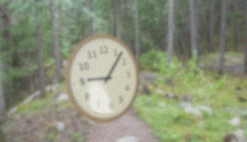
9:07
